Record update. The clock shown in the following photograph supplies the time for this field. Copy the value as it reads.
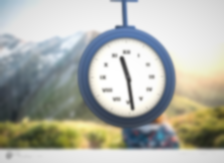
11:29
